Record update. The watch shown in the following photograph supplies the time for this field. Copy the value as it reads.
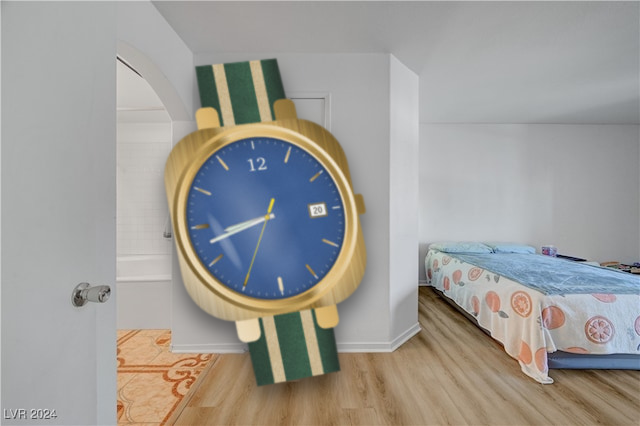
8:42:35
